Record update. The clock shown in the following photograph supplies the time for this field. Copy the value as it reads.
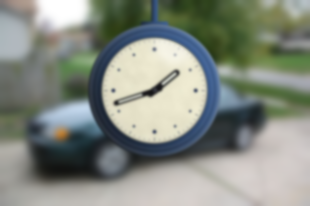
1:42
